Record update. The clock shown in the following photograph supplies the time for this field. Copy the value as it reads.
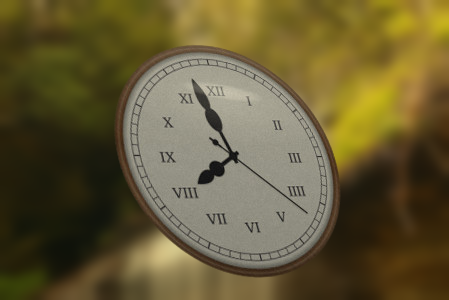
7:57:22
